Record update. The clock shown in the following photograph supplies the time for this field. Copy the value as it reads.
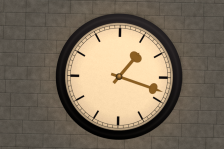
1:18
